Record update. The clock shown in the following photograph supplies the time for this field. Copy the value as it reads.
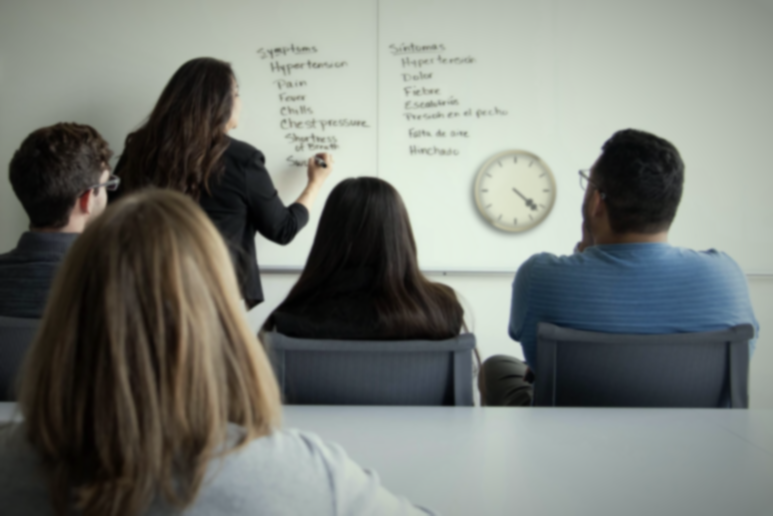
4:22
